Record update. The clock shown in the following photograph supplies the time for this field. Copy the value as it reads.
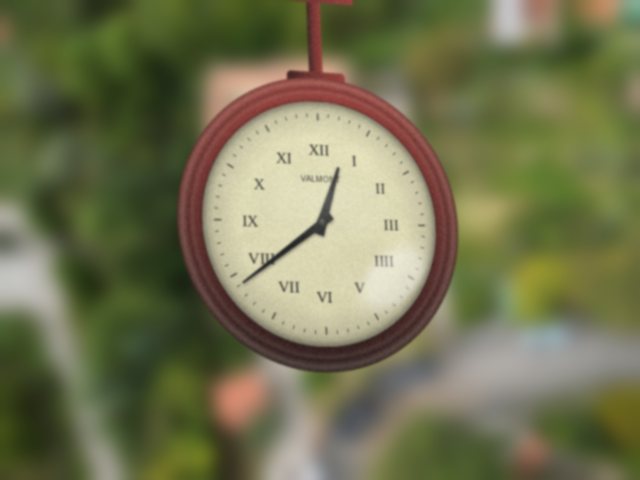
12:39
